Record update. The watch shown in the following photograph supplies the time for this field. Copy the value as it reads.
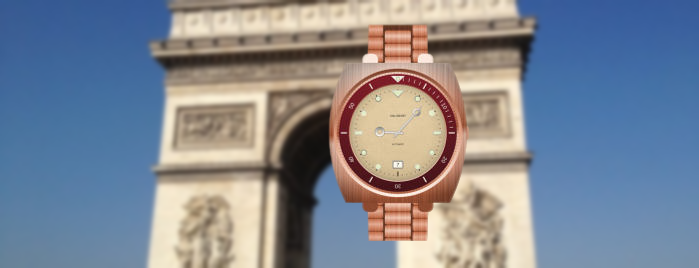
9:07
